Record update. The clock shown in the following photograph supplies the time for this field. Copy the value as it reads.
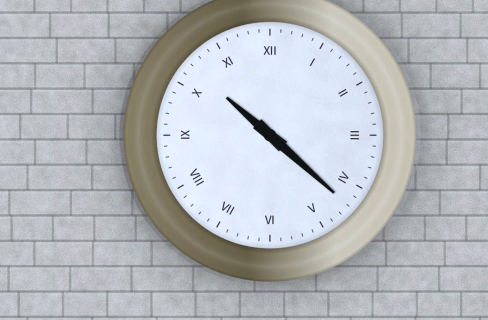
10:22
